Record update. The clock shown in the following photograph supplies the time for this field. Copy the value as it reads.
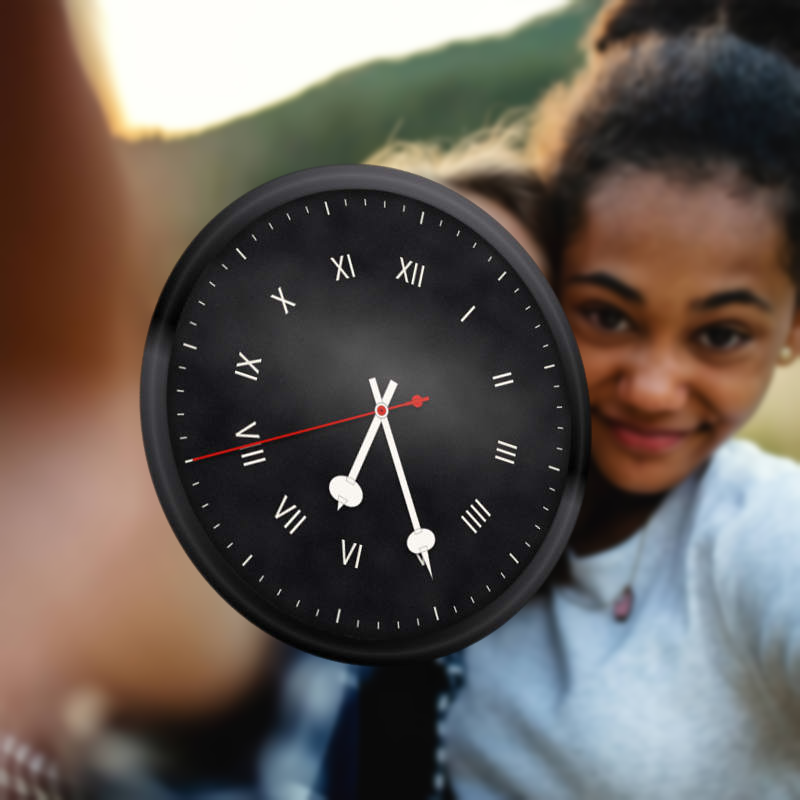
6:24:40
